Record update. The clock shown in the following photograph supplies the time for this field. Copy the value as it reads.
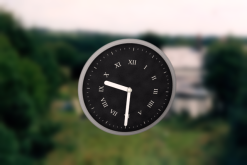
9:30
